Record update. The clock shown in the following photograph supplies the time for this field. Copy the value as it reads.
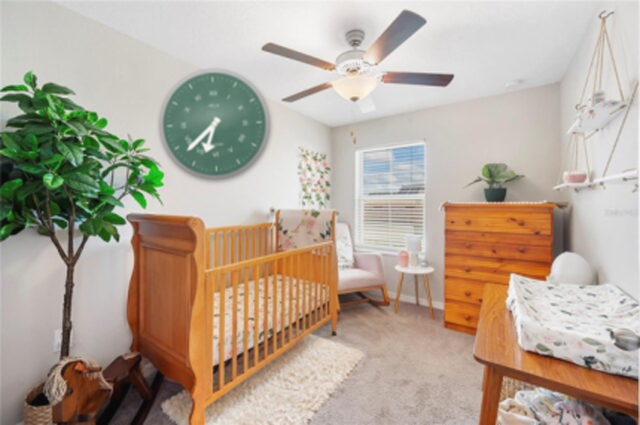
6:38
